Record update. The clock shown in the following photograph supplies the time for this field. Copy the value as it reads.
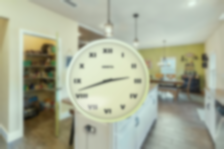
2:42
